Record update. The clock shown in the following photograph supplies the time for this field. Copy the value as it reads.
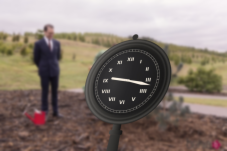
9:17
